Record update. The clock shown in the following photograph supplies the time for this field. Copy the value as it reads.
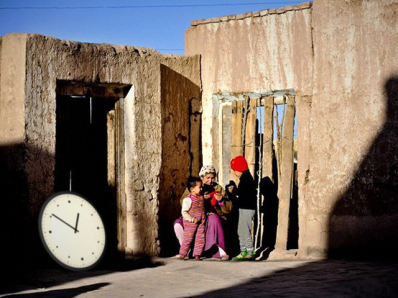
12:51
